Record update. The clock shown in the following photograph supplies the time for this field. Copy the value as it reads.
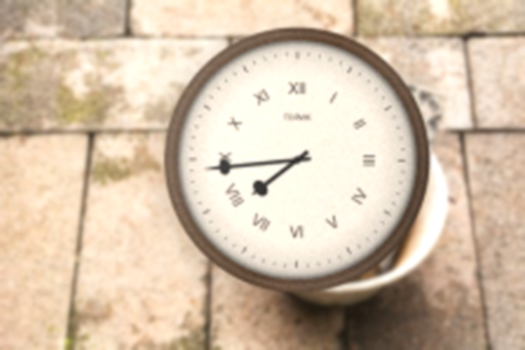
7:44
